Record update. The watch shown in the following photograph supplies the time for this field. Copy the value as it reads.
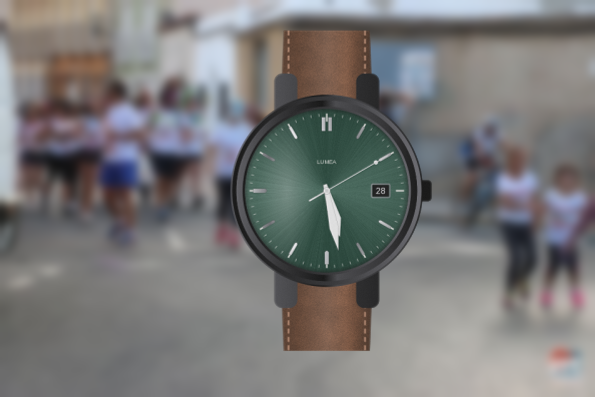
5:28:10
